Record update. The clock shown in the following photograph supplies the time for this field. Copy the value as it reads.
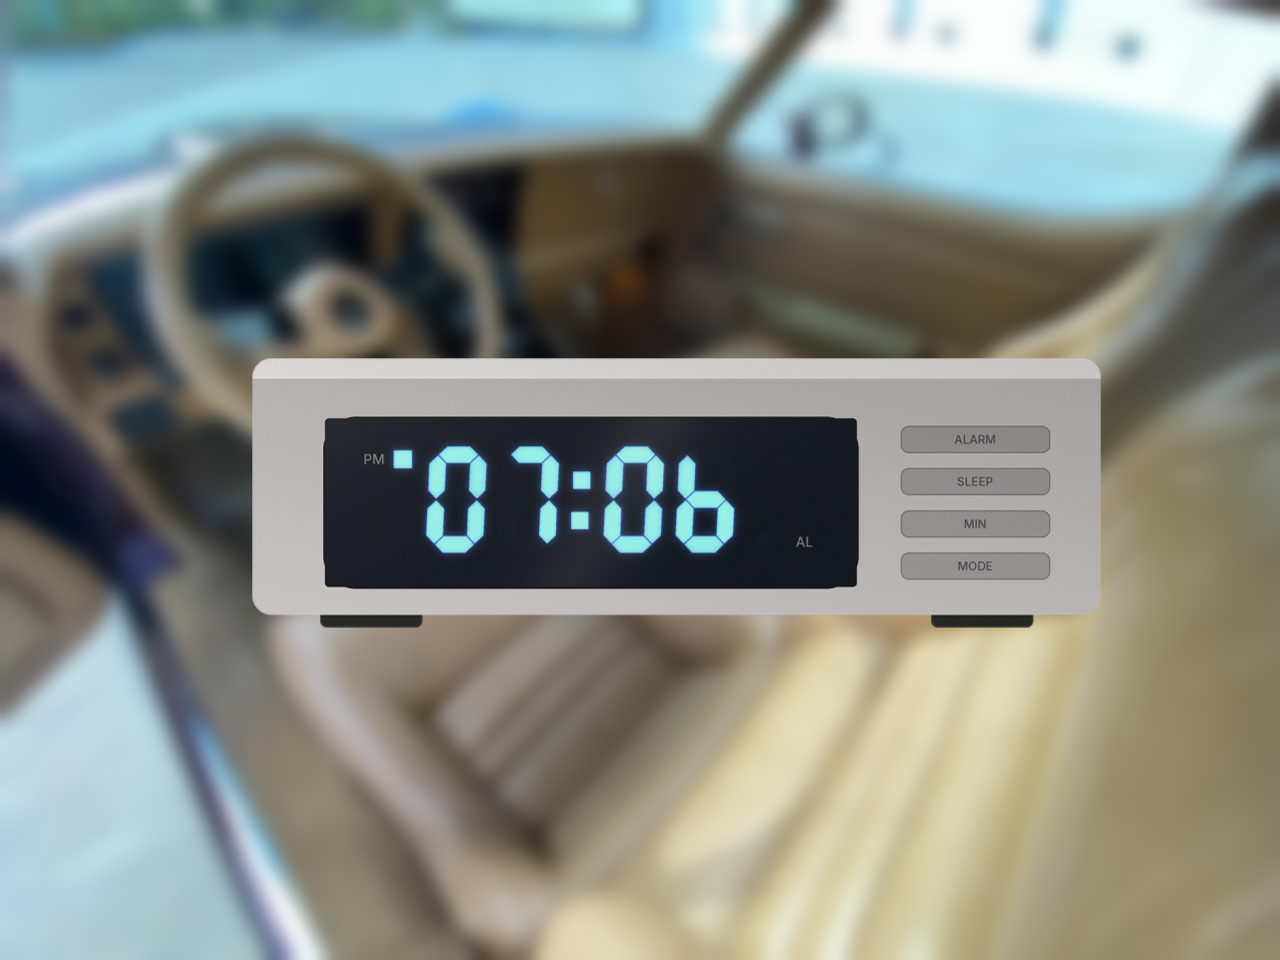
7:06
